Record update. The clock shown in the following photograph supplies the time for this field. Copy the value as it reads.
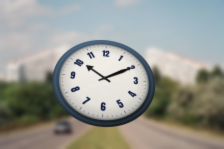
10:10
